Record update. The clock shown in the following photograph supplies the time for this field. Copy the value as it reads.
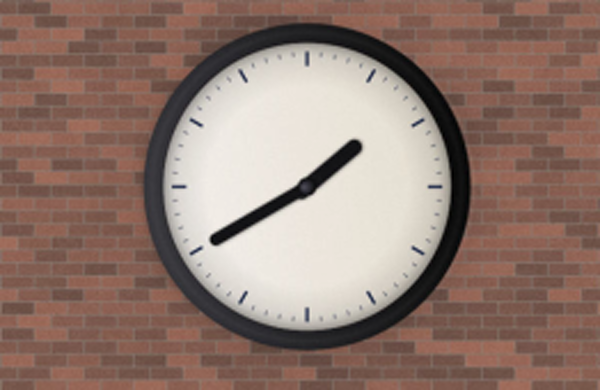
1:40
